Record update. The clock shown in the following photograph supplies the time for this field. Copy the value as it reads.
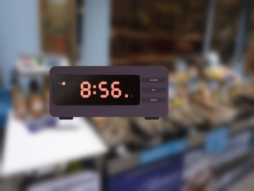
8:56
